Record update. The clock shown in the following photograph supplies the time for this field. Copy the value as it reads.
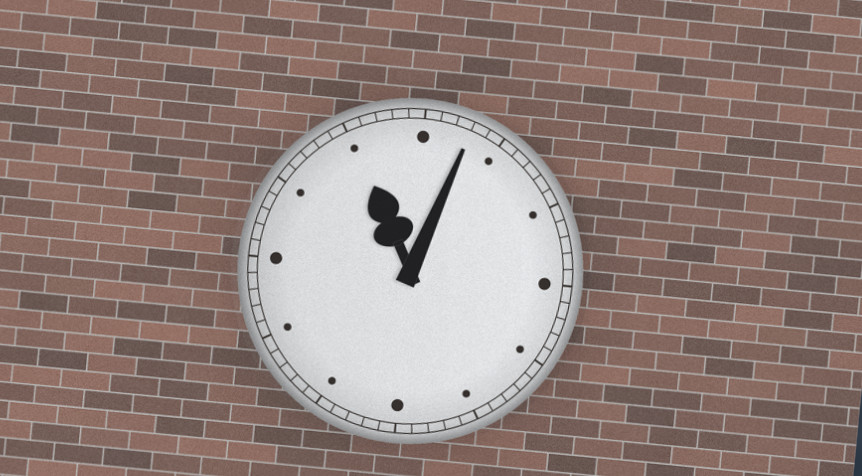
11:03
